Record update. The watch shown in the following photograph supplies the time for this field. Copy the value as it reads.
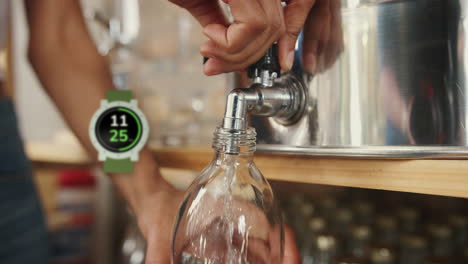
11:25
